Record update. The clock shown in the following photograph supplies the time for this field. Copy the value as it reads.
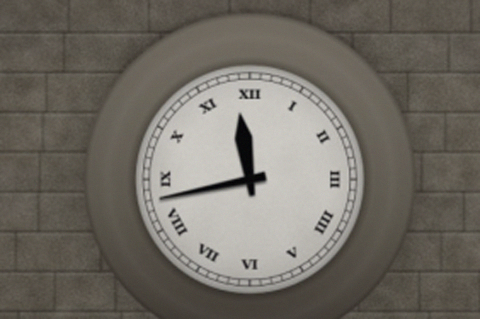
11:43
